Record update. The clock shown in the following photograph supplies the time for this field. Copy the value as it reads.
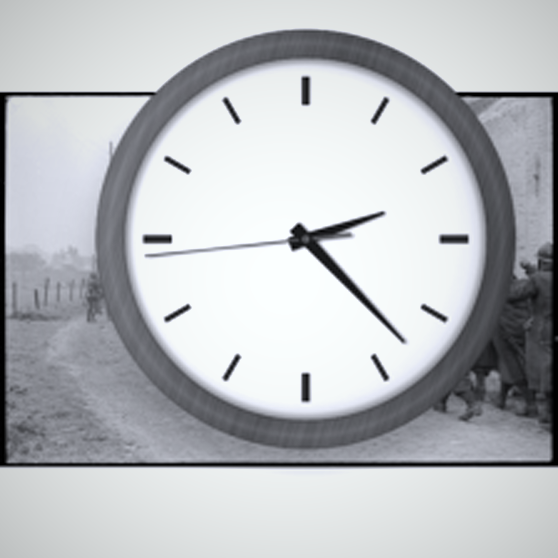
2:22:44
